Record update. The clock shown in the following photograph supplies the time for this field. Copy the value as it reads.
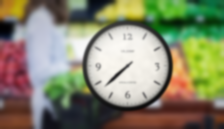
7:38
